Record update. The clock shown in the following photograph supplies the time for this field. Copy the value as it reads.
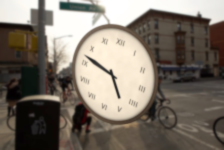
4:47
